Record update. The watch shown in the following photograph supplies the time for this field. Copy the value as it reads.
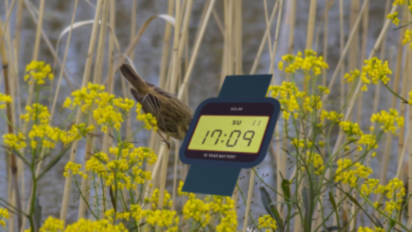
17:09
